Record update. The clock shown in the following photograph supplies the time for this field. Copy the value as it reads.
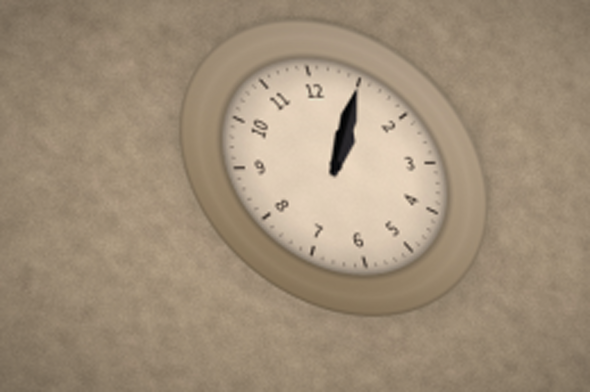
1:05
